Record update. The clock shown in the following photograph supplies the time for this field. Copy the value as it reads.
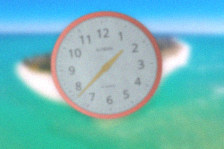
1:38
